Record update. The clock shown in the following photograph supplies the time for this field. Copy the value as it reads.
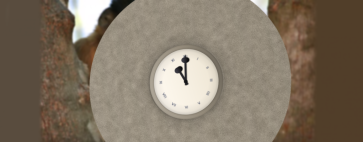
11:00
